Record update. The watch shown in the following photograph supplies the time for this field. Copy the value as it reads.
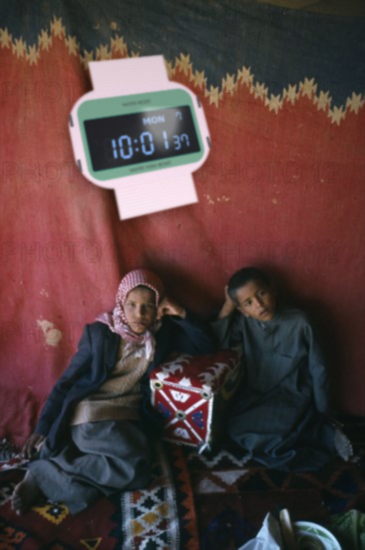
10:01:37
